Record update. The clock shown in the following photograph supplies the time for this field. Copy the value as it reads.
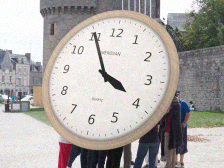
3:55
